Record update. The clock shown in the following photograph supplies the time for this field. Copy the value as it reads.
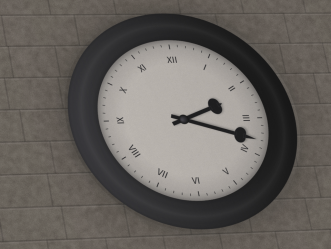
2:18
